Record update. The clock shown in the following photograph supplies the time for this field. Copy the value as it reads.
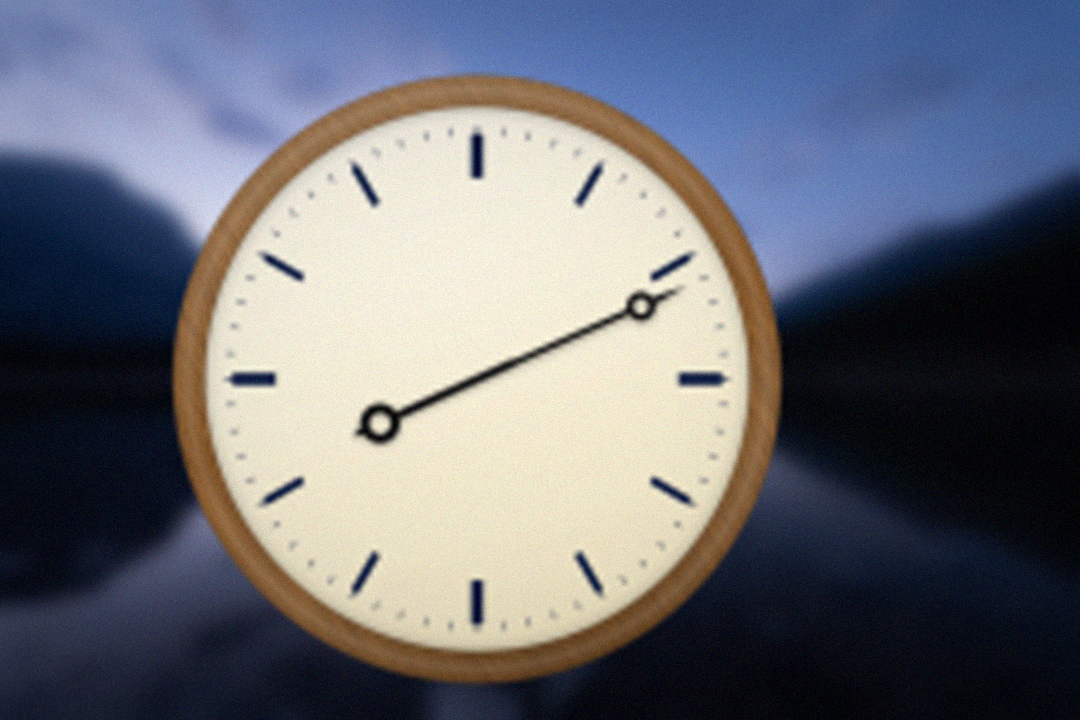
8:11
